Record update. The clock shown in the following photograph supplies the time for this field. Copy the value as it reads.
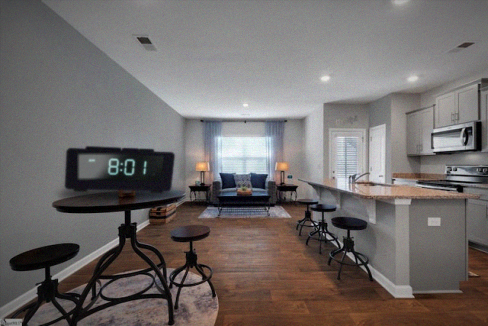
8:01
